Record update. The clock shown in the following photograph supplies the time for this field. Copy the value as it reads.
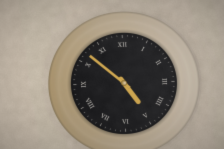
4:52
